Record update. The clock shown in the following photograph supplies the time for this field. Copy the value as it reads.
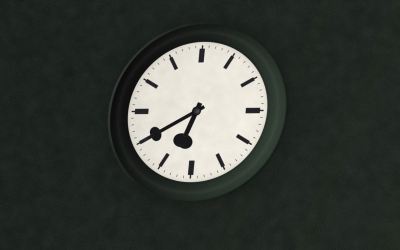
6:40
